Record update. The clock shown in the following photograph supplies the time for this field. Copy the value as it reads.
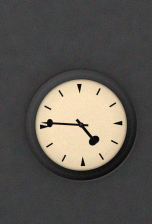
4:46
